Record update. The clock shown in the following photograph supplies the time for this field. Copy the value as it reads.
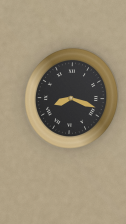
8:18
